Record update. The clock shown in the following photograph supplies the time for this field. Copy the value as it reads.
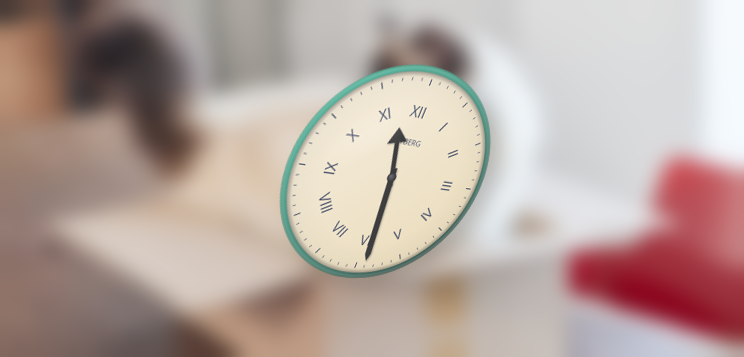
11:29
